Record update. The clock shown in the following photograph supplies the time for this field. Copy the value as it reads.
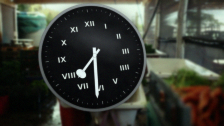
7:31
